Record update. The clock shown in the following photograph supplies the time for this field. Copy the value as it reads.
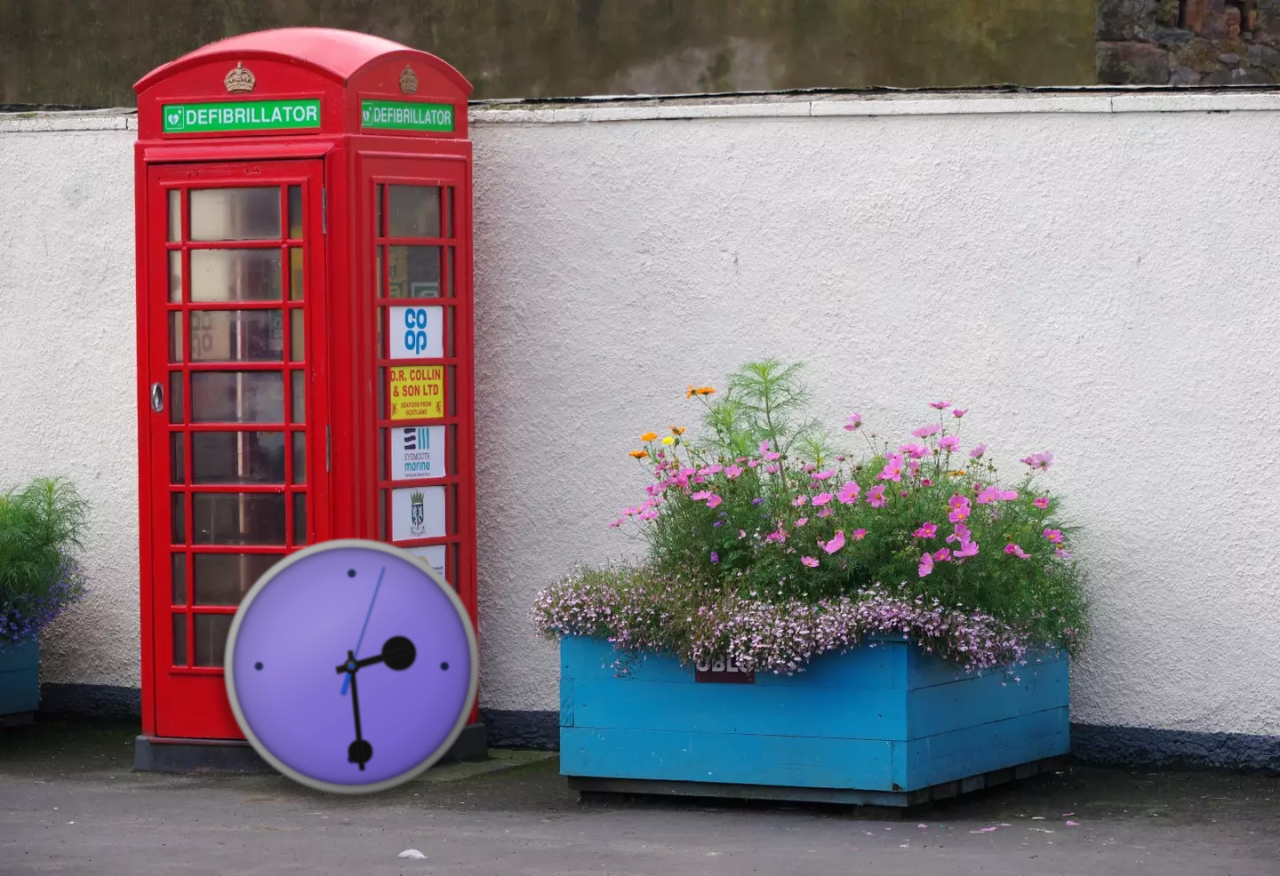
2:29:03
